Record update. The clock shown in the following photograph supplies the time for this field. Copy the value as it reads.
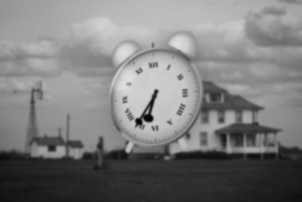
6:36
